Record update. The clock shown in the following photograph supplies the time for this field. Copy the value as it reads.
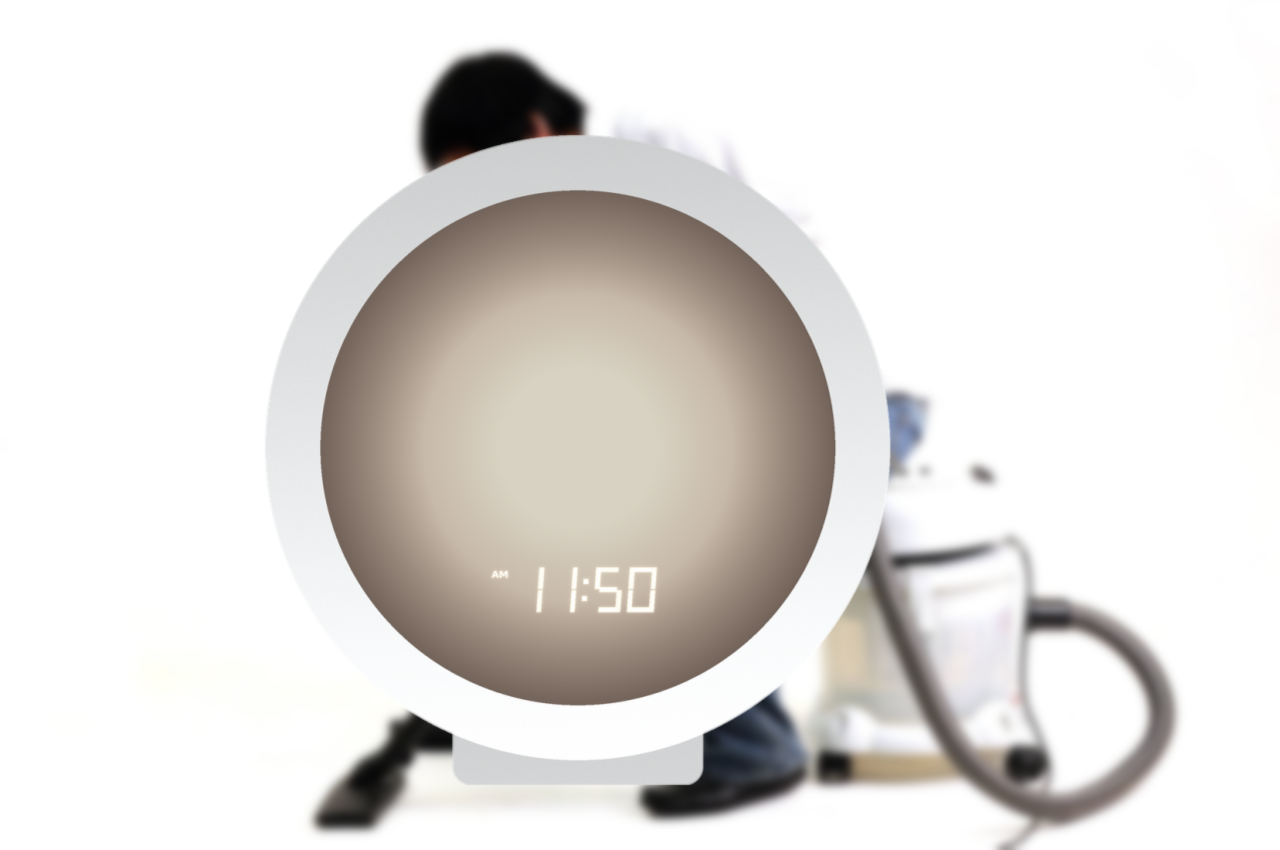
11:50
